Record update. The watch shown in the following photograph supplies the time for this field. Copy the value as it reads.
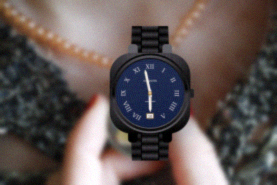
5:58
